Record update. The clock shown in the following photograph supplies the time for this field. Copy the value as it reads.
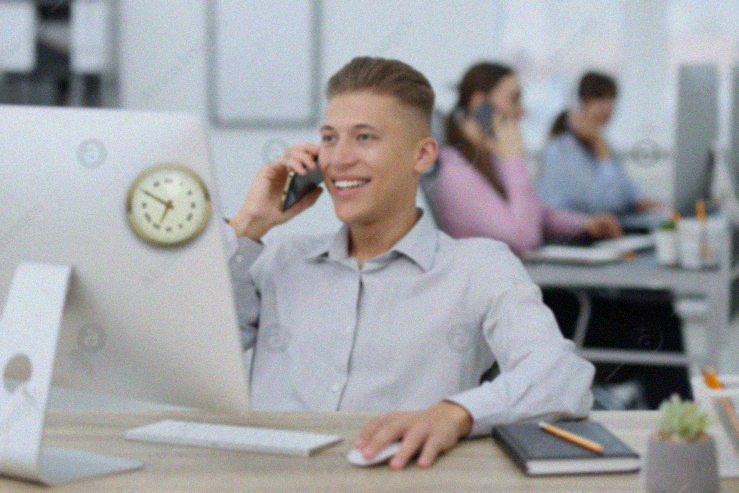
6:50
